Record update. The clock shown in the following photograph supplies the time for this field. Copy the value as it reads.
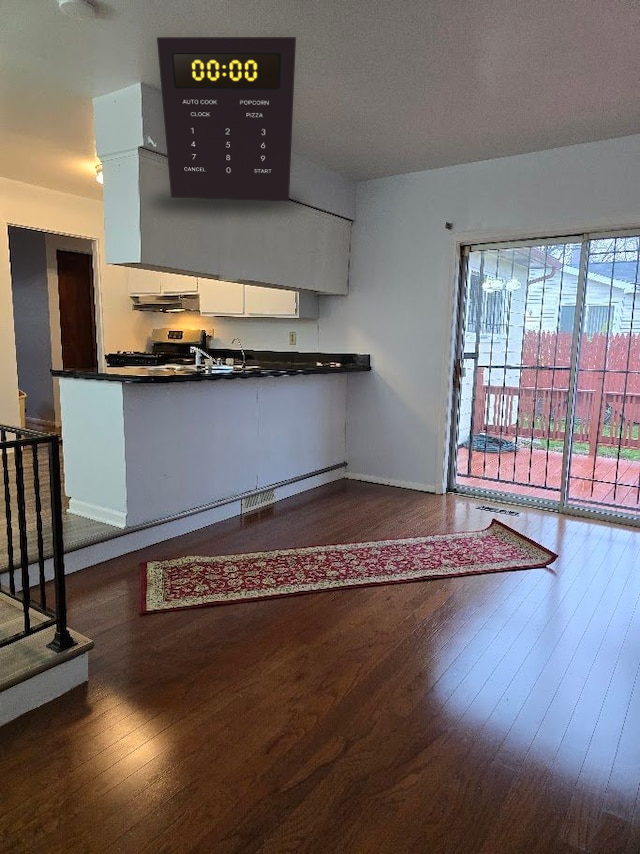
0:00
